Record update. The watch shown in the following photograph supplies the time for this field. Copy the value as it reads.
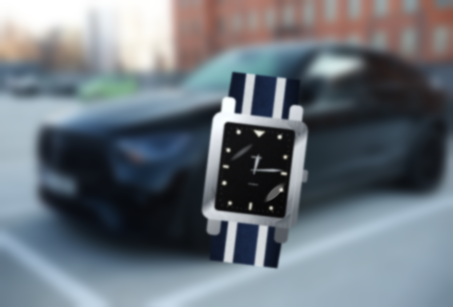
12:14
